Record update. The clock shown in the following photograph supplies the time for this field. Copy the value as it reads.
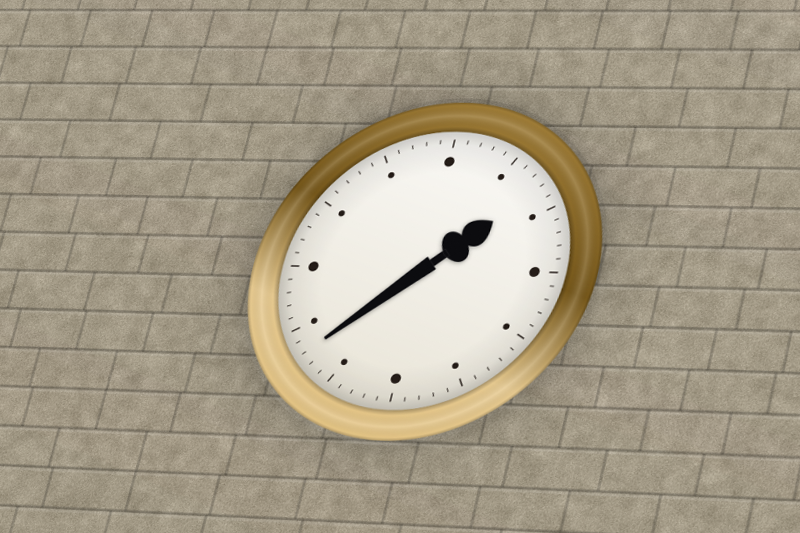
1:38
